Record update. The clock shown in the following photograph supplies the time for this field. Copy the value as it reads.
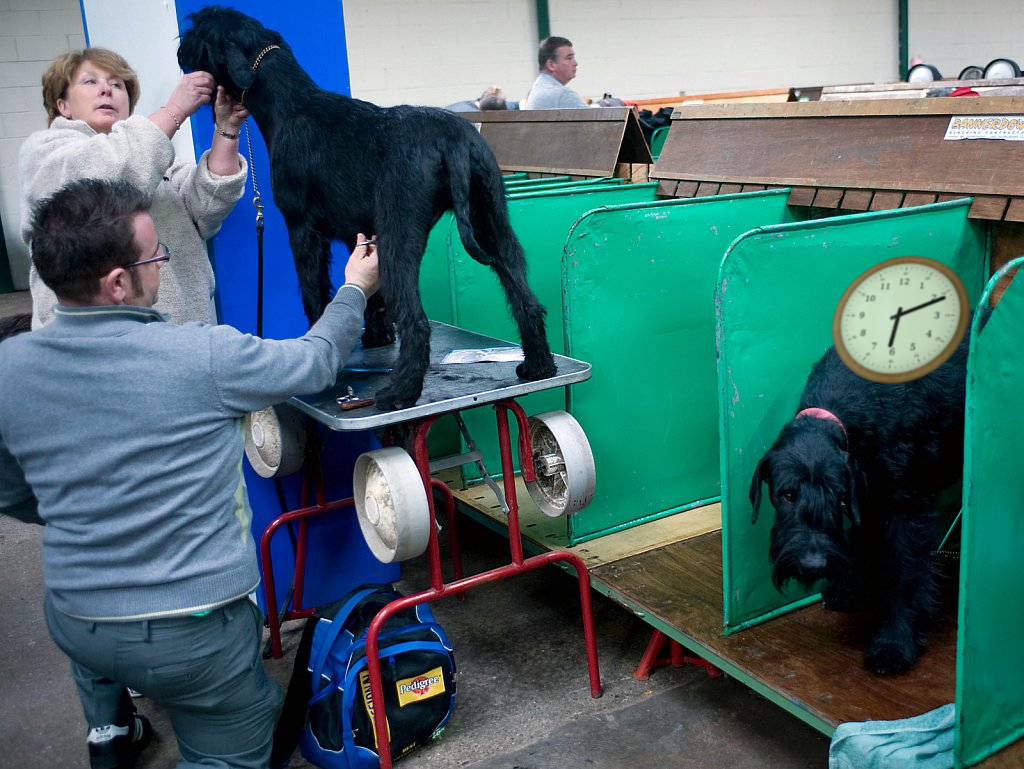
6:11
